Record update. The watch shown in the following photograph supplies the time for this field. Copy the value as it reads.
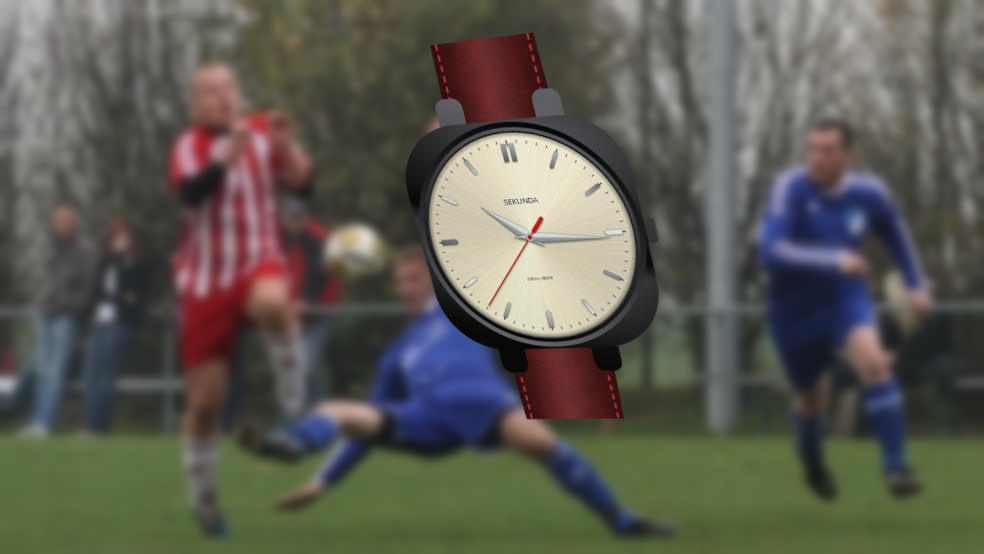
10:15:37
